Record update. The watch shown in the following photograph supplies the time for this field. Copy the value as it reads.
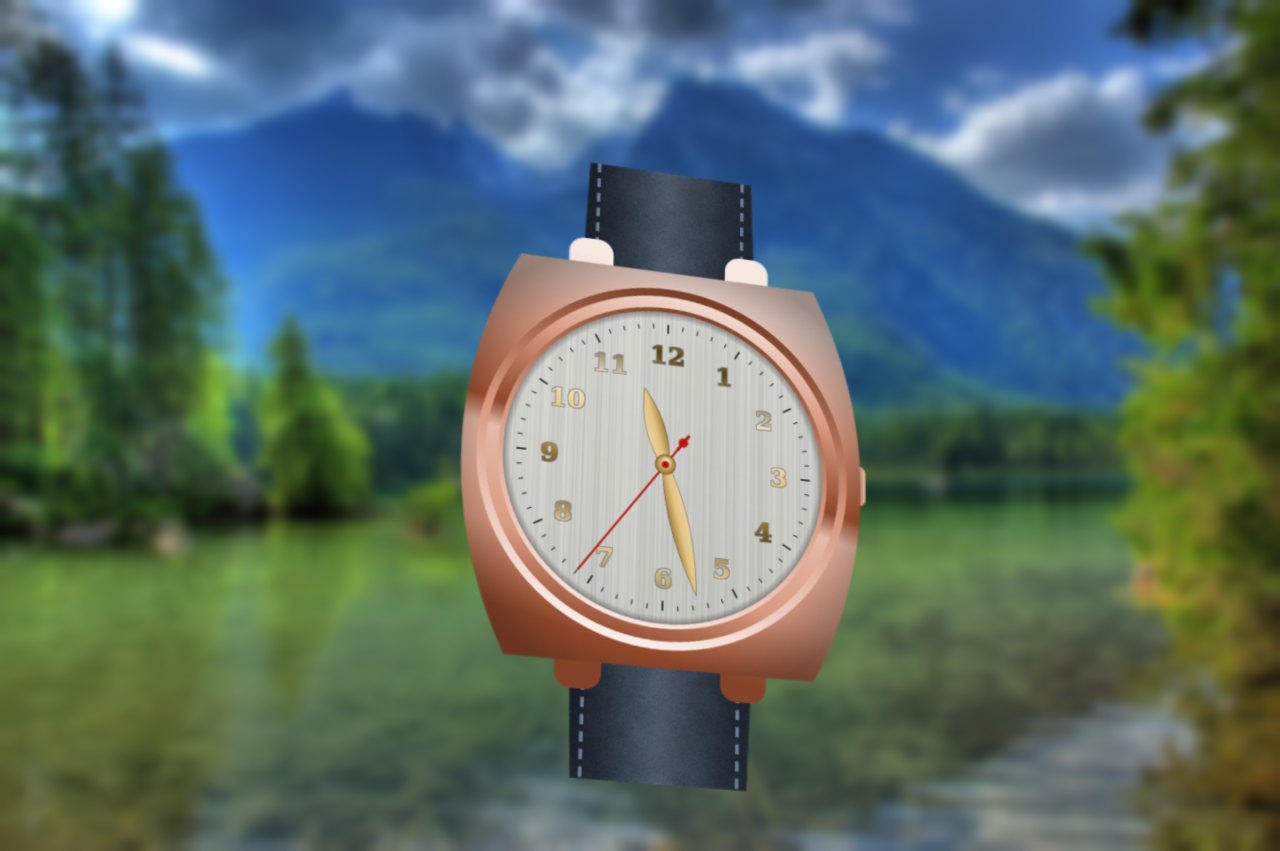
11:27:36
